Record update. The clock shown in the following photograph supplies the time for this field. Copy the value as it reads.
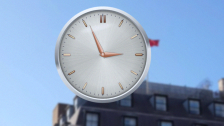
2:56
